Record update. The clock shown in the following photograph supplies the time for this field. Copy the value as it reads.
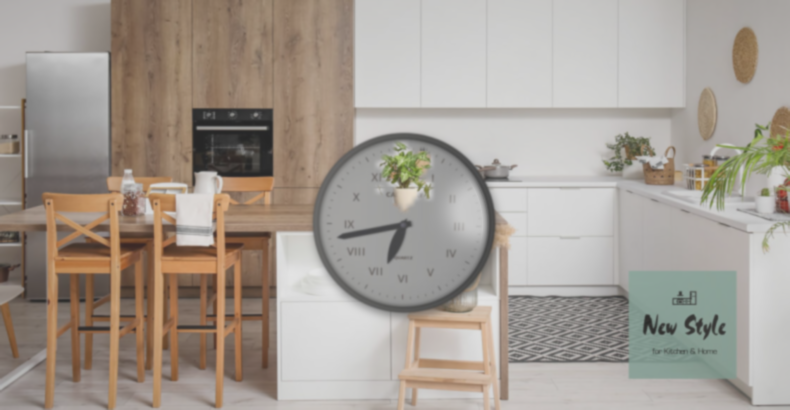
6:43
